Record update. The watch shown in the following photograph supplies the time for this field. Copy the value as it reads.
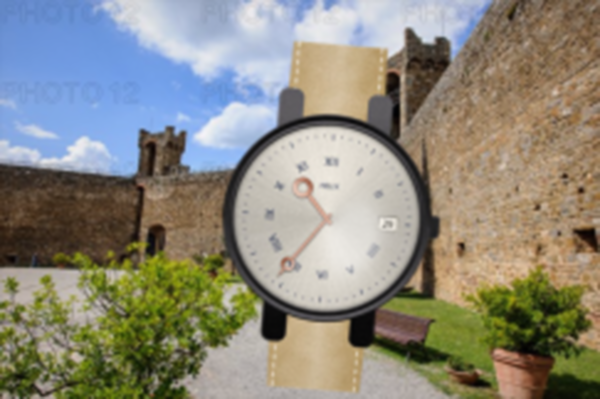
10:36
